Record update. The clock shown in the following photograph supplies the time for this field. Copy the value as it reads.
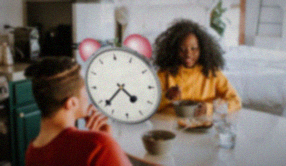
4:38
